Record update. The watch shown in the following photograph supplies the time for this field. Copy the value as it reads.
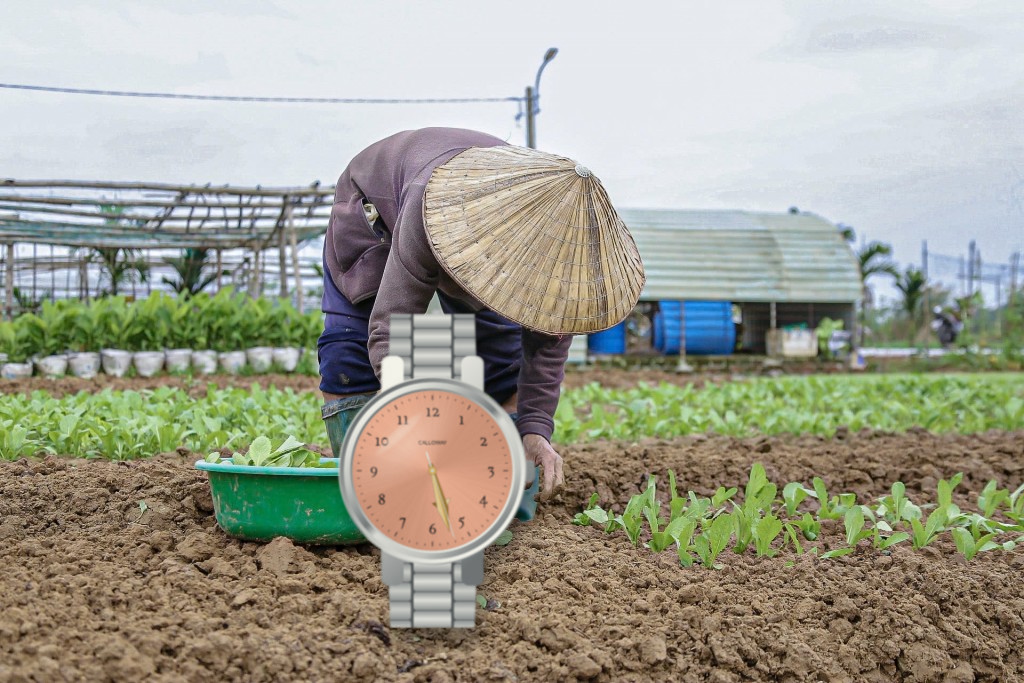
5:27:27
